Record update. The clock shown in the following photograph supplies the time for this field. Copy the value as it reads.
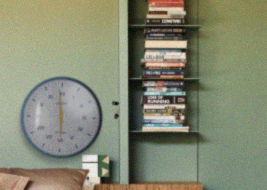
5:59
